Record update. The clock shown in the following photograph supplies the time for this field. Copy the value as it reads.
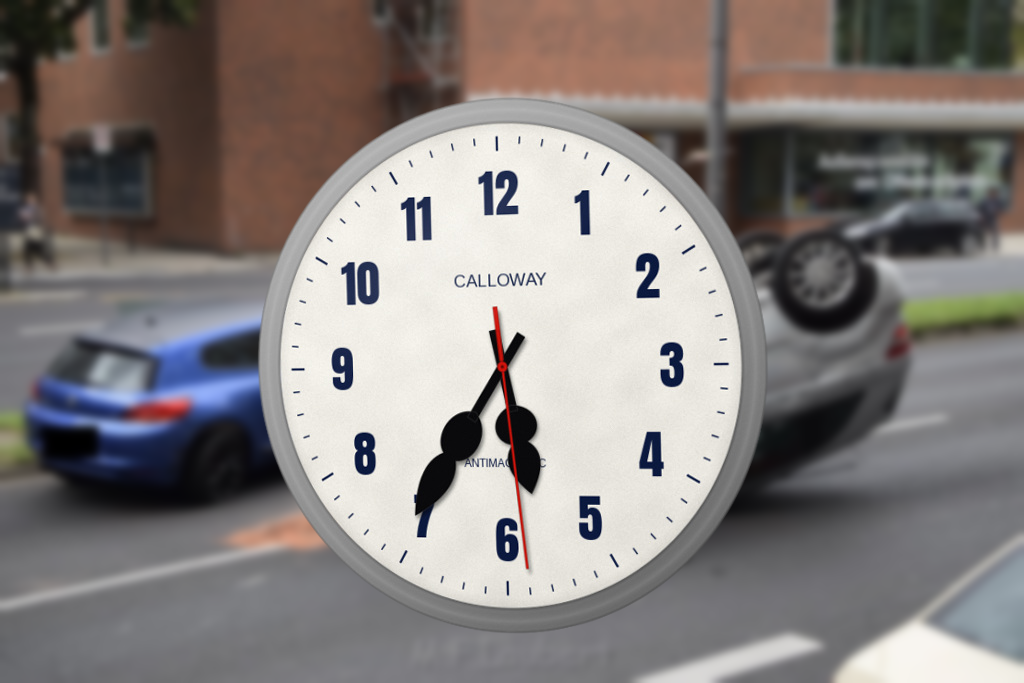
5:35:29
